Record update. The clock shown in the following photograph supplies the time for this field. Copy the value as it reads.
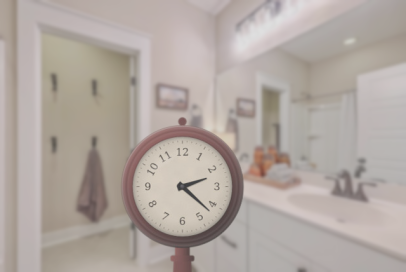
2:22
